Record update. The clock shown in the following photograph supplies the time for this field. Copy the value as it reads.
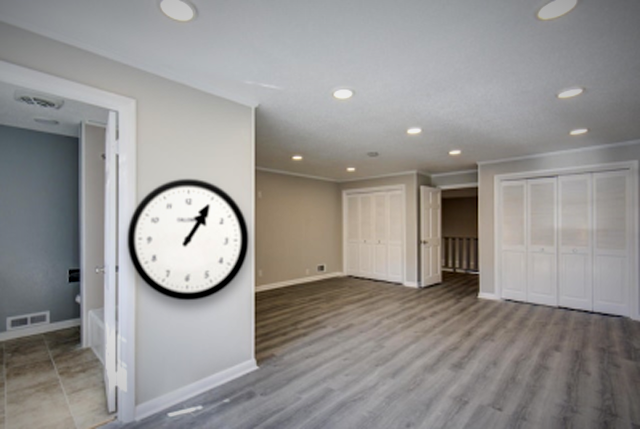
1:05
